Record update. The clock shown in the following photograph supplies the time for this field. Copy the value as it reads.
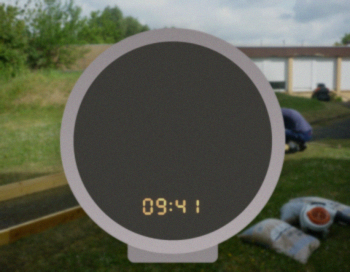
9:41
